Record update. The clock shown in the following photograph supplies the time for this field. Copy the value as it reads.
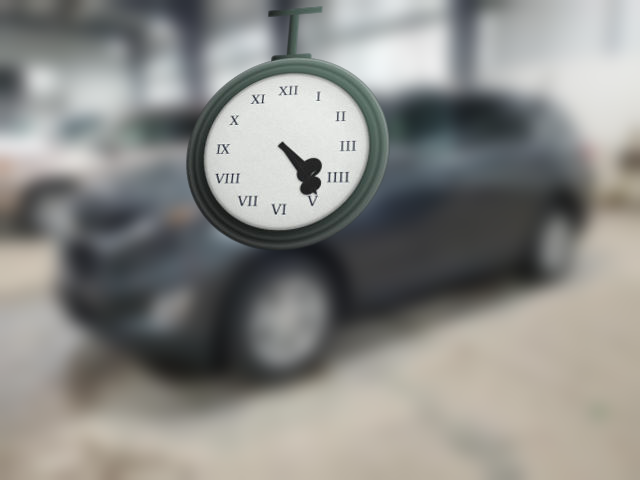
4:24
